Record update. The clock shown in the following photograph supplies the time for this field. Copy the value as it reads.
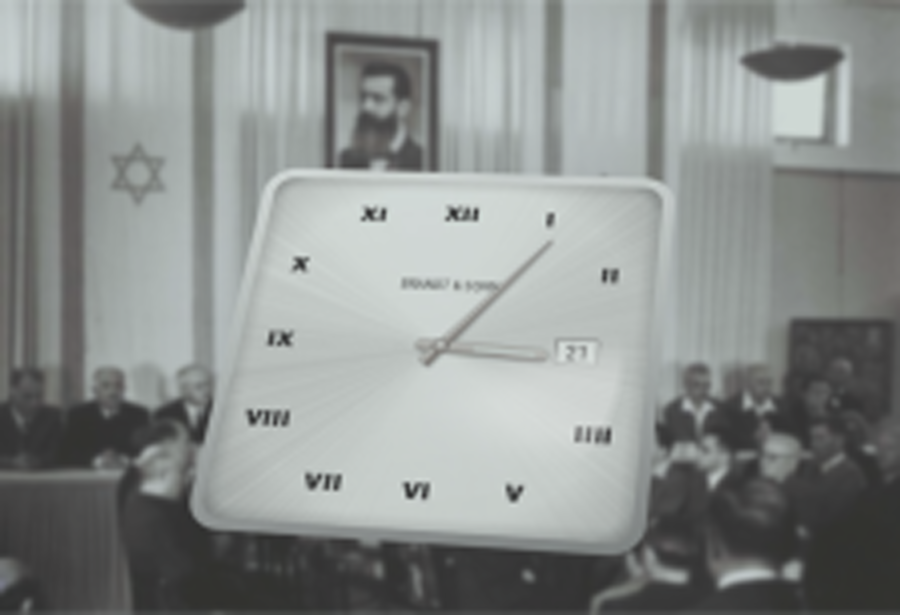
3:06
